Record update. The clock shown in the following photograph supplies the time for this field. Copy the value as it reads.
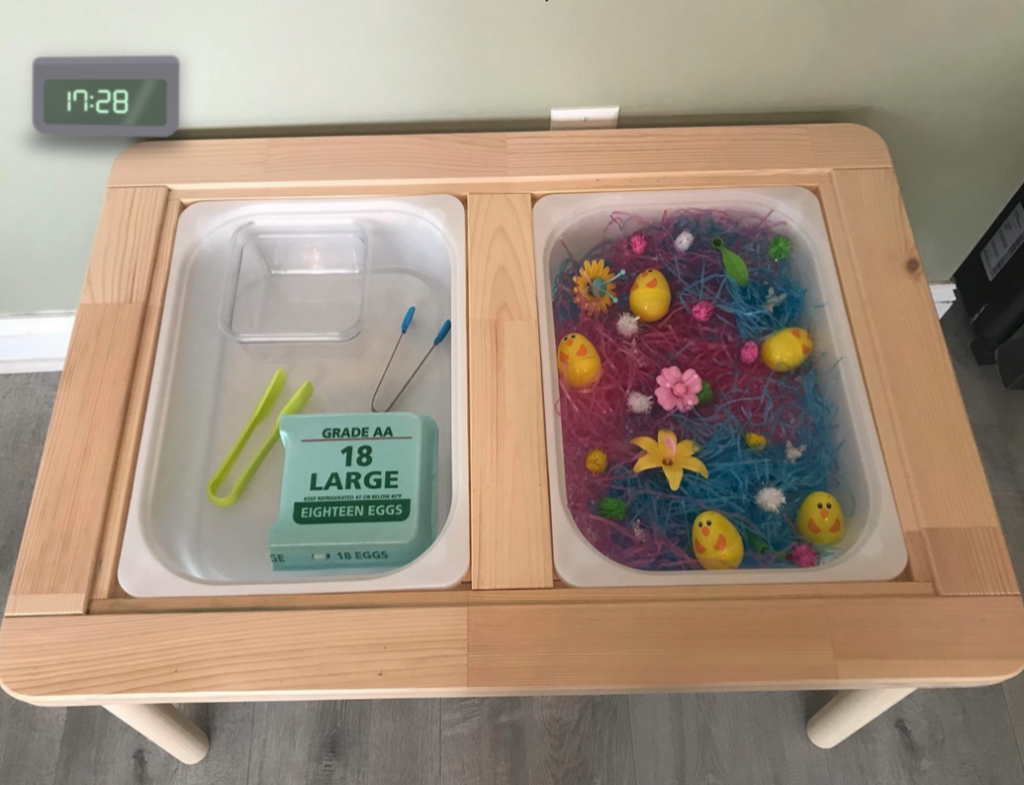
17:28
